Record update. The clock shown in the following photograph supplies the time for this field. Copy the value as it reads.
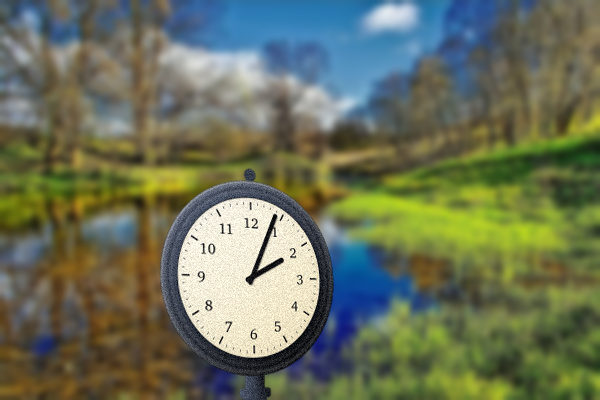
2:04
